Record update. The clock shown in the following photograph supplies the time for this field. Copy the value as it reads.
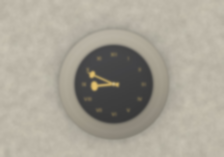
8:49
